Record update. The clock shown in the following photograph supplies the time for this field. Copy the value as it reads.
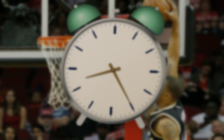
8:25
